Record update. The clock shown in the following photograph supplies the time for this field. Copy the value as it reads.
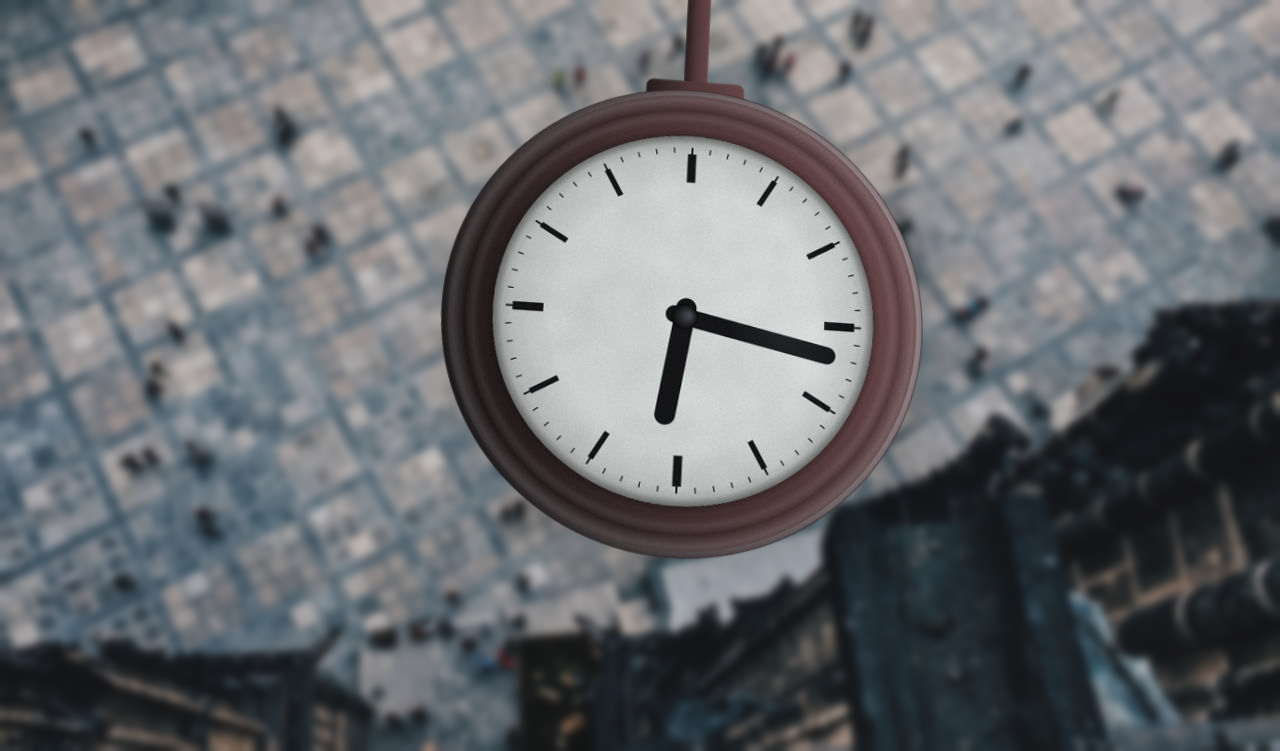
6:17
